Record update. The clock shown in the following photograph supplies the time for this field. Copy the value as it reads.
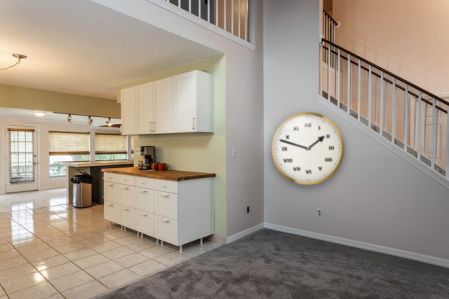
1:48
